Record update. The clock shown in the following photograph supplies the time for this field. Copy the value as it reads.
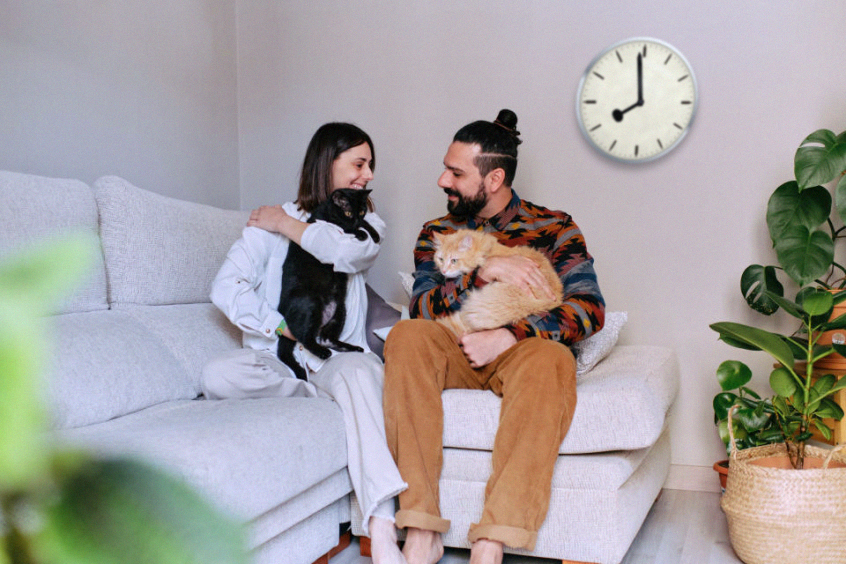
7:59
